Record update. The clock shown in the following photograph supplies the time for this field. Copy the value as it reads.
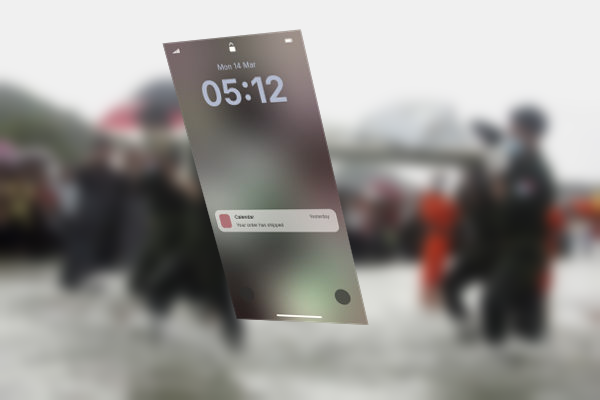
5:12
